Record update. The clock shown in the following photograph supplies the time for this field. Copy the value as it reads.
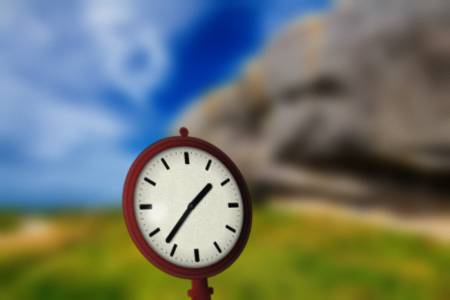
1:37
